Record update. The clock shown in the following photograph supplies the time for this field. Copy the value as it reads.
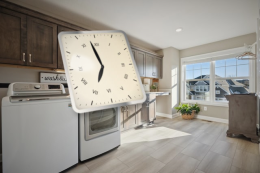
6:58
